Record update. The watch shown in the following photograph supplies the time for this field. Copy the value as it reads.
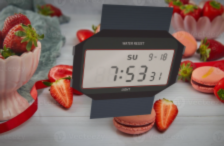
7:53:31
